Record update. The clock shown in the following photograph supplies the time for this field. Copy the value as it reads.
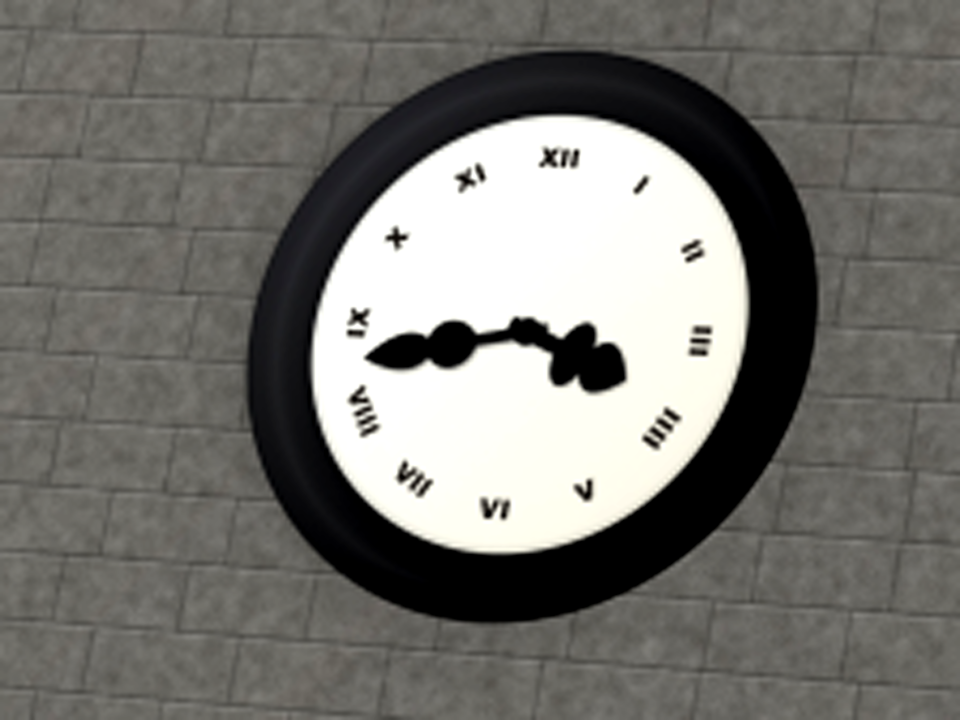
3:43
